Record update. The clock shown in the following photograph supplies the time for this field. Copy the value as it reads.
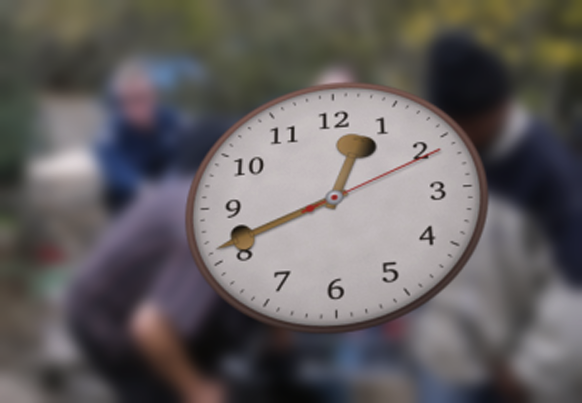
12:41:11
